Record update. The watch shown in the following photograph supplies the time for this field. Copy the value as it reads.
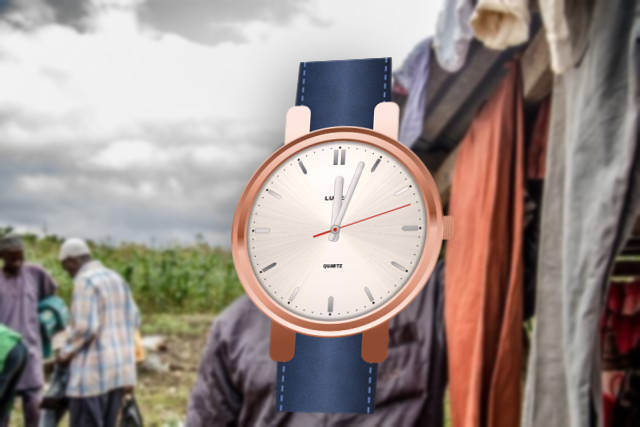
12:03:12
